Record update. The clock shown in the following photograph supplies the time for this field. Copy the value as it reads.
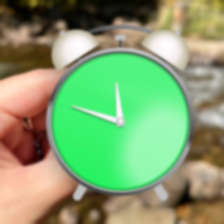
11:48
